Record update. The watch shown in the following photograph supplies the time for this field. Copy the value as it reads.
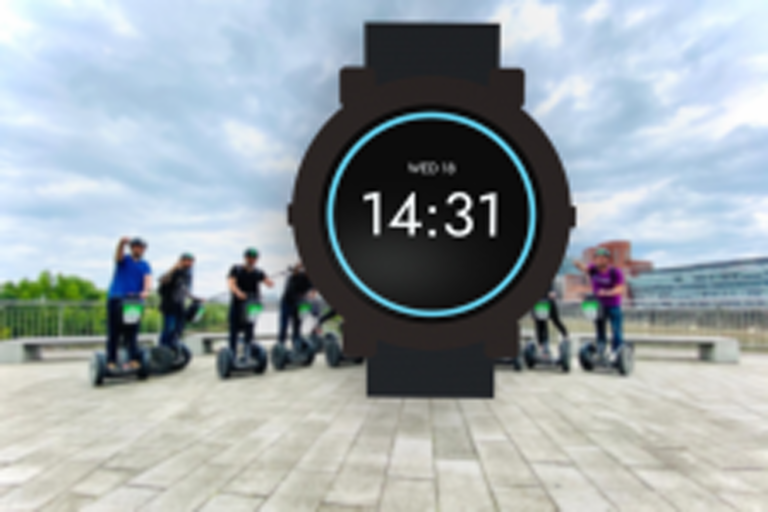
14:31
